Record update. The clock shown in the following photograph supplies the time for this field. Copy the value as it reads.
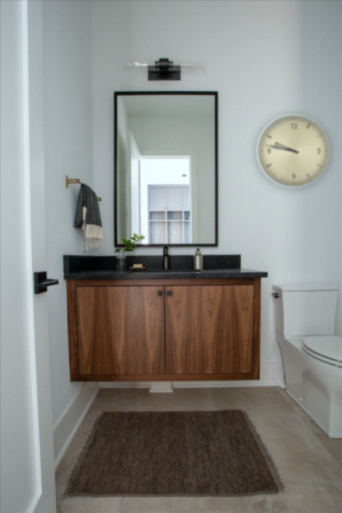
9:47
